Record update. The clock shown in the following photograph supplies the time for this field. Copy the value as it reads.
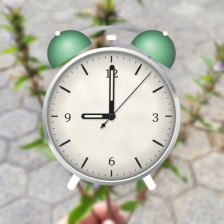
9:00:07
